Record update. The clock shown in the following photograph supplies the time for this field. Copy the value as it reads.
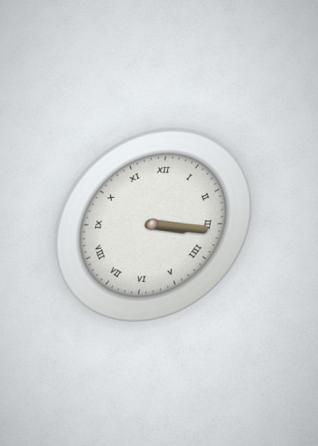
3:16
